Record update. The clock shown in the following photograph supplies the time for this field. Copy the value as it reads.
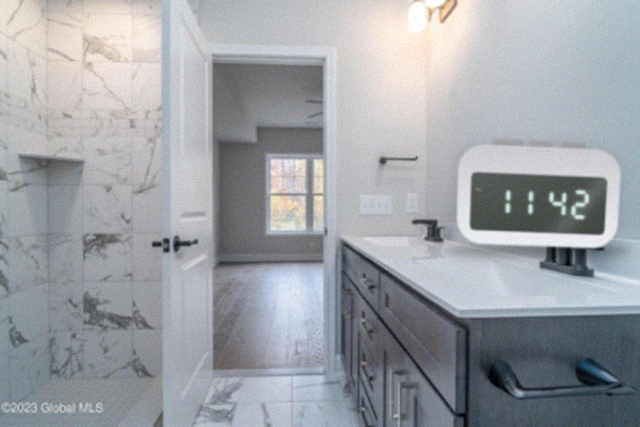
11:42
